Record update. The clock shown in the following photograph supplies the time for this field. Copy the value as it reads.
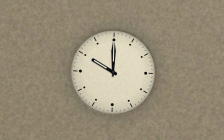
10:00
